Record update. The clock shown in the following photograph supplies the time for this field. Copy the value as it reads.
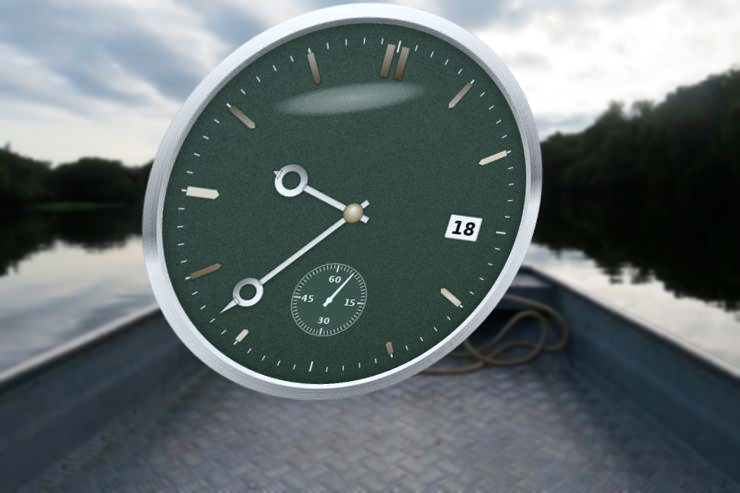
9:37:05
